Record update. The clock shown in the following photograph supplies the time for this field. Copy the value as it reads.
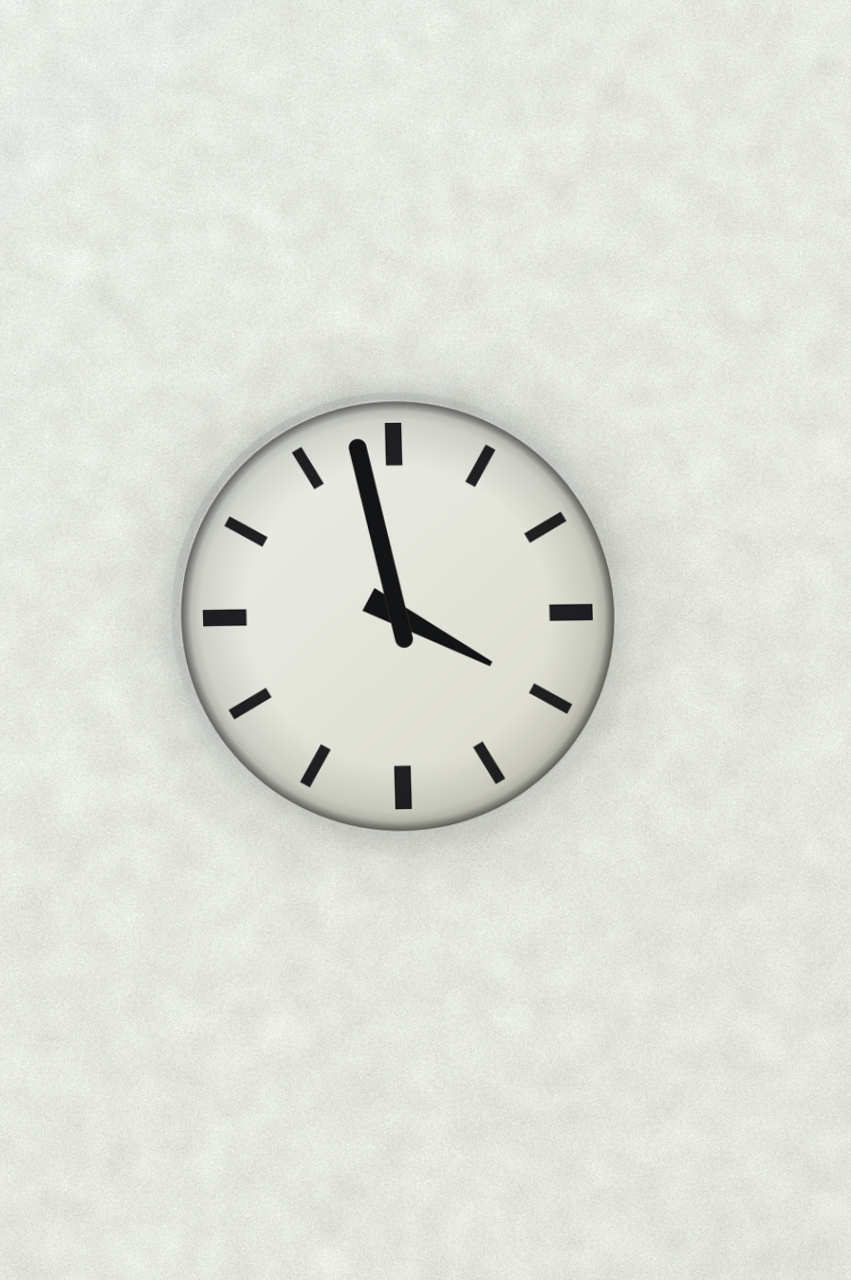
3:58
